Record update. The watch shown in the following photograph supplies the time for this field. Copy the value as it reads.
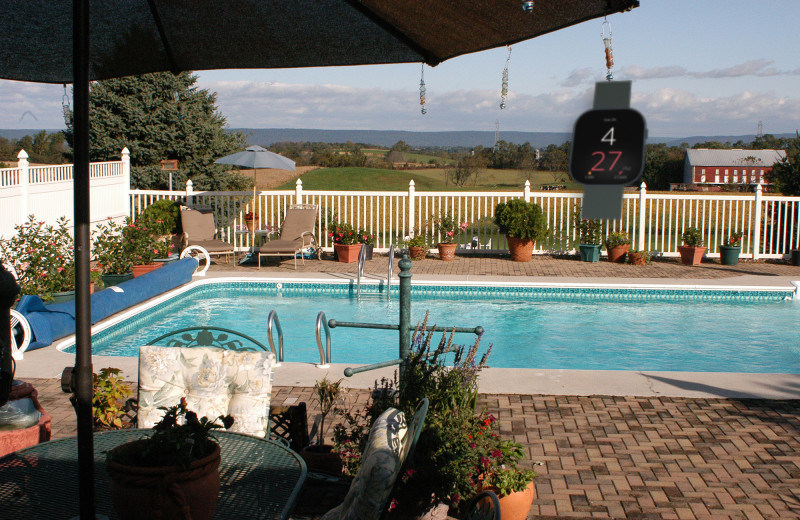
4:27
